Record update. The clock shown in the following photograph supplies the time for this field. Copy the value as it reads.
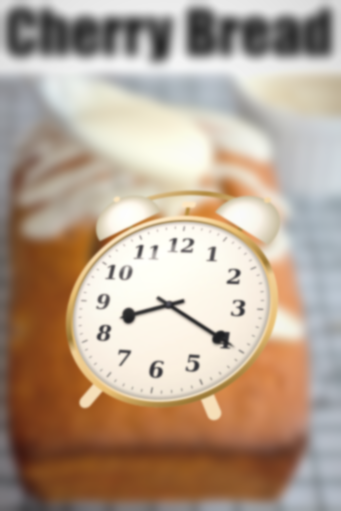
8:20
